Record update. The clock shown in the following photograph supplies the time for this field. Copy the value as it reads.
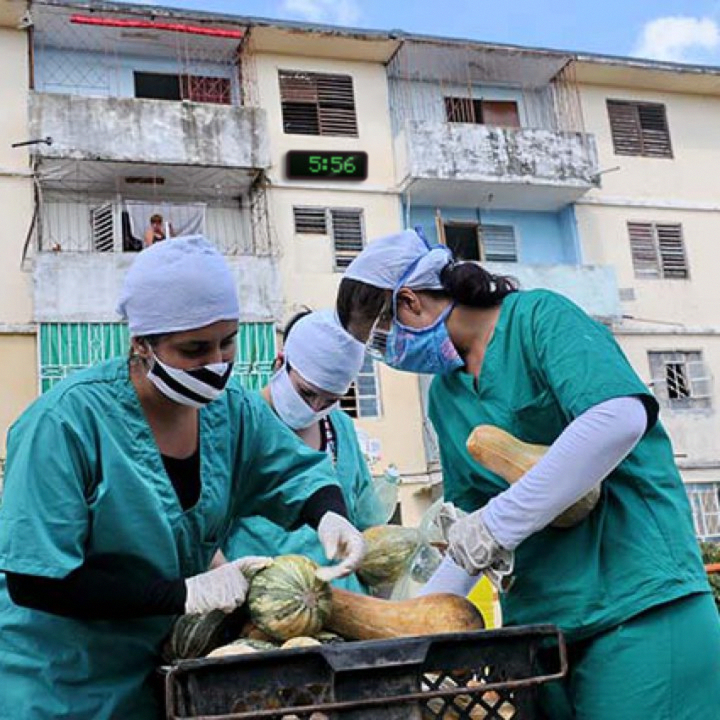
5:56
